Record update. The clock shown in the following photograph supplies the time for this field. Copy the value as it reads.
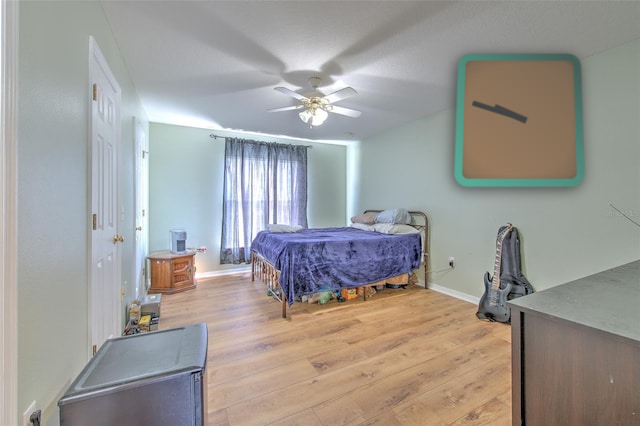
9:48
